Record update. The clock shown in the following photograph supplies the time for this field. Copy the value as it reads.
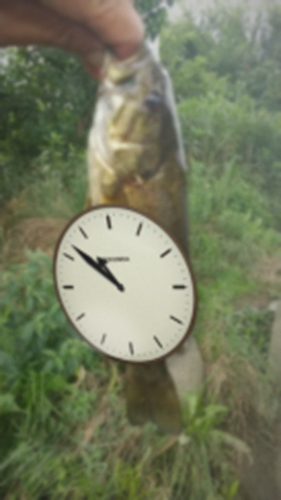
10:52
